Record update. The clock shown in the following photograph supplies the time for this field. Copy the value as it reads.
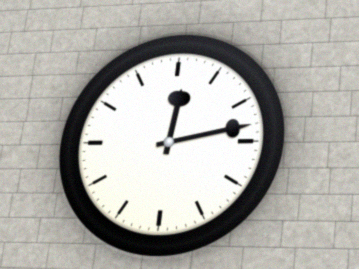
12:13
